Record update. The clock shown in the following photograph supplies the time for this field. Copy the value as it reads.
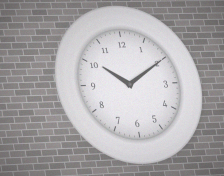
10:10
